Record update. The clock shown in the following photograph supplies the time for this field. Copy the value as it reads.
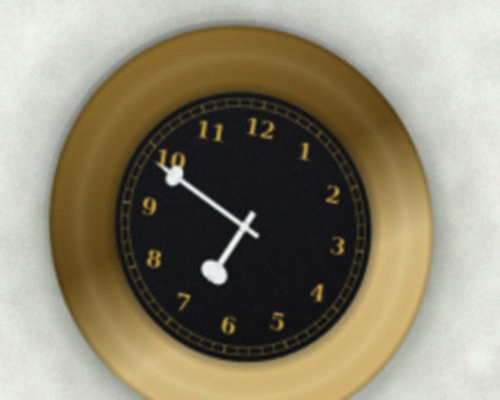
6:49
